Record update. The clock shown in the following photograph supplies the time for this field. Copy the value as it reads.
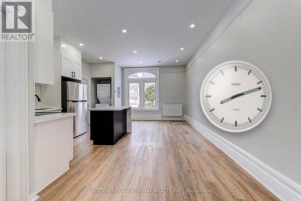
8:12
